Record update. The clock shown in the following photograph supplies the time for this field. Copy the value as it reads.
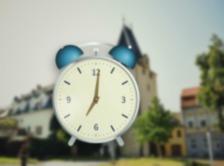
7:01
